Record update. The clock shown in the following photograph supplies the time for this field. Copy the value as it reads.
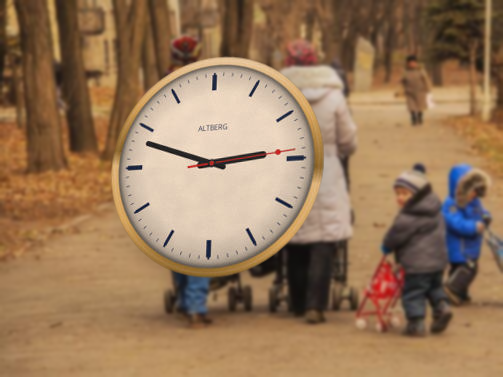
2:48:14
